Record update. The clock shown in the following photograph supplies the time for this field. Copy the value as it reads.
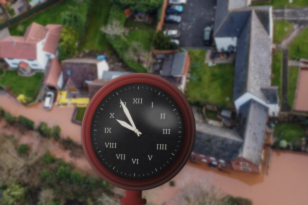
9:55
